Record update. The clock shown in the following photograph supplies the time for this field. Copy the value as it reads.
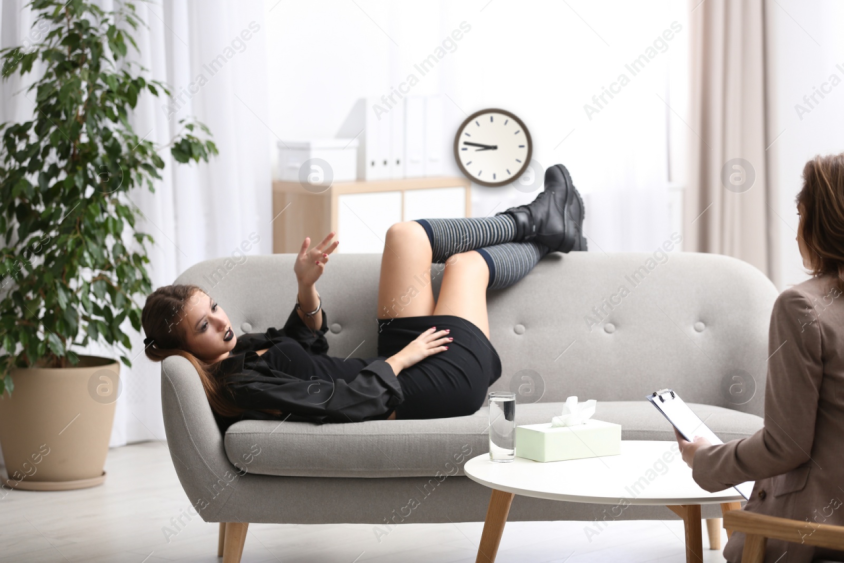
8:47
